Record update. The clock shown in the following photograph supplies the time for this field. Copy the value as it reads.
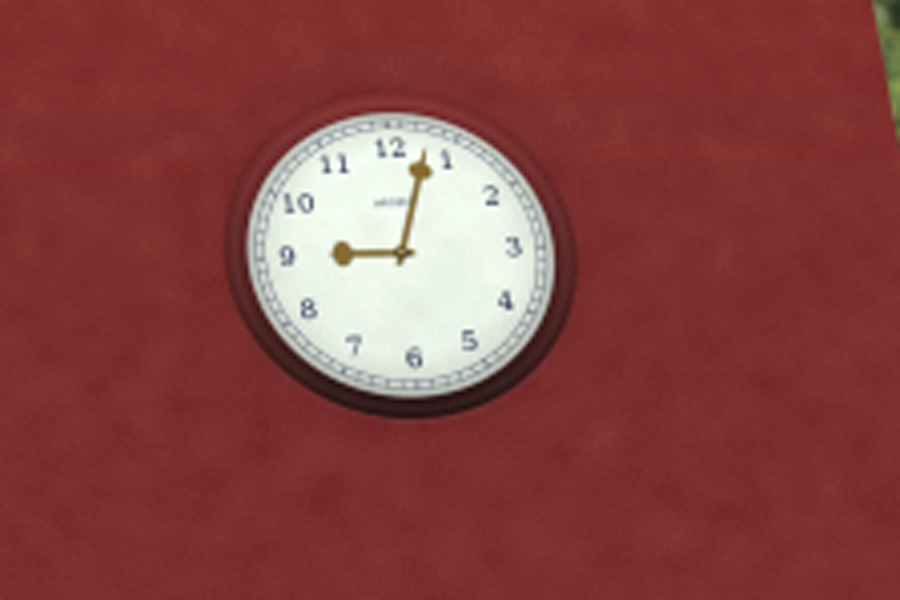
9:03
